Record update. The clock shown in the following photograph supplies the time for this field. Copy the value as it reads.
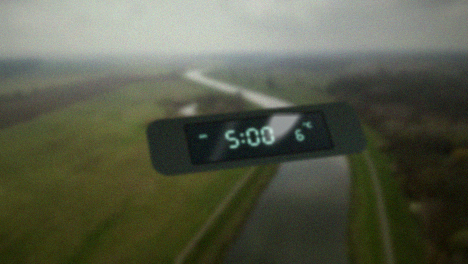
5:00
